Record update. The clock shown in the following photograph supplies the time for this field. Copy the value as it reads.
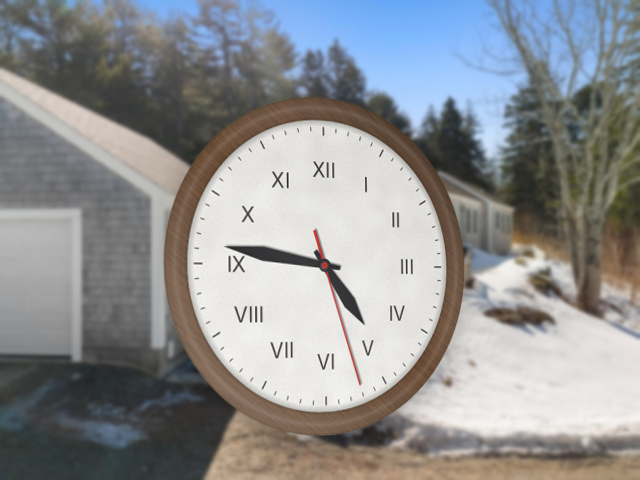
4:46:27
